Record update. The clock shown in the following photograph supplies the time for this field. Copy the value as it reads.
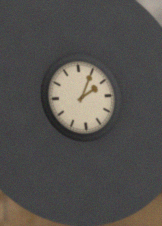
2:05
